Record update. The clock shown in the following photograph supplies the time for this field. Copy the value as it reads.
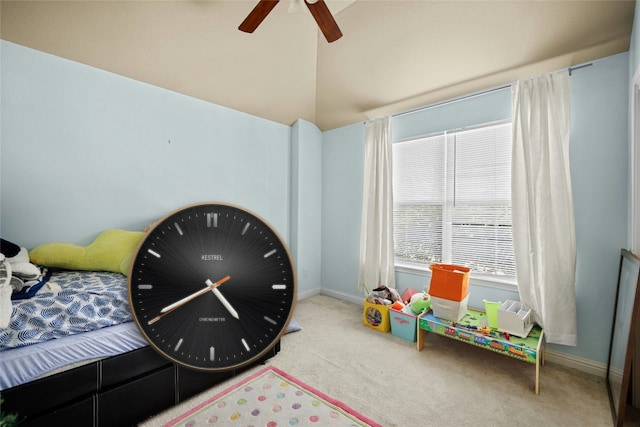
4:40:40
